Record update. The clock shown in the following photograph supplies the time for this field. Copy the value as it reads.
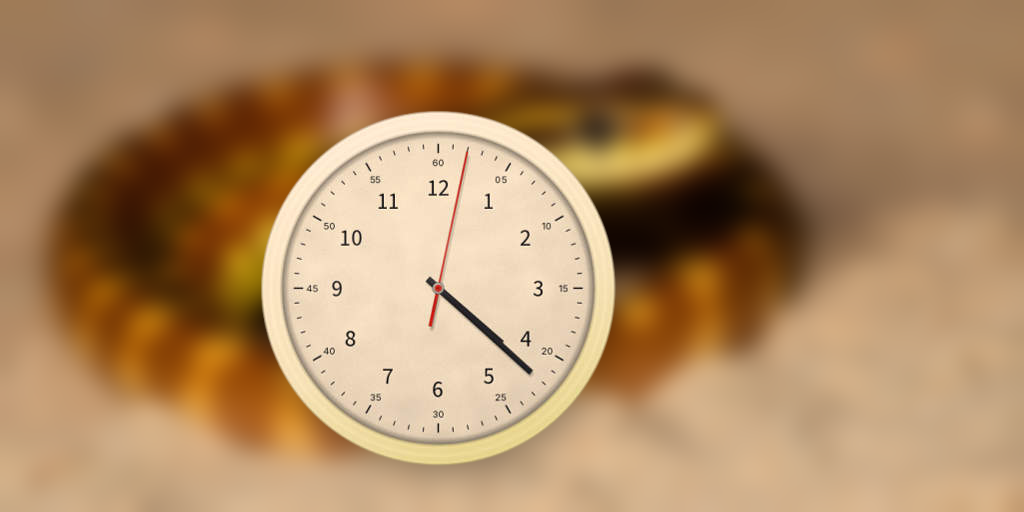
4:22:02
